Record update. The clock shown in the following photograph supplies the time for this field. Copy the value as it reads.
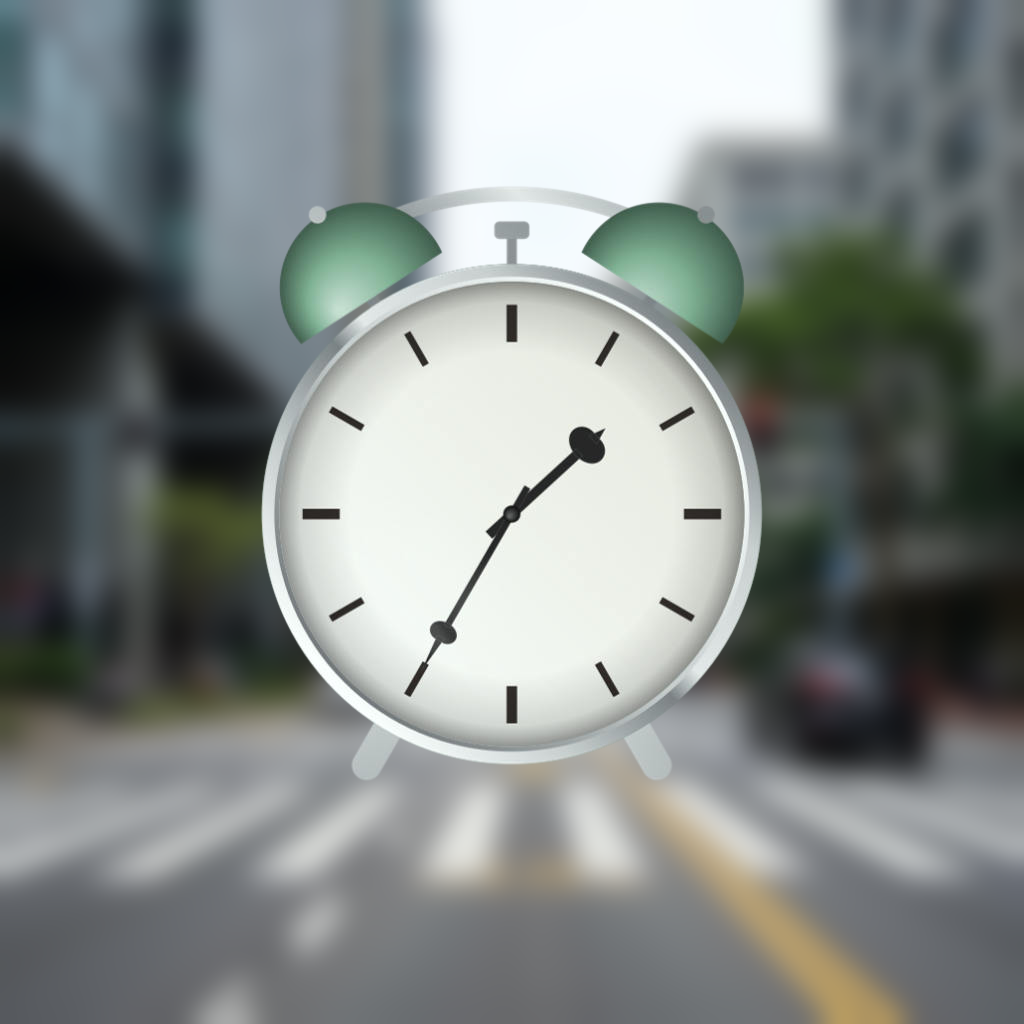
1:35
